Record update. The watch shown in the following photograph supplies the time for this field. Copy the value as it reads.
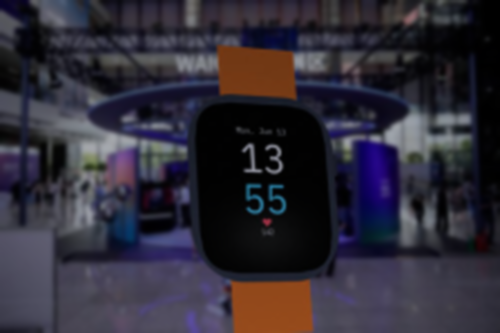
13:55
